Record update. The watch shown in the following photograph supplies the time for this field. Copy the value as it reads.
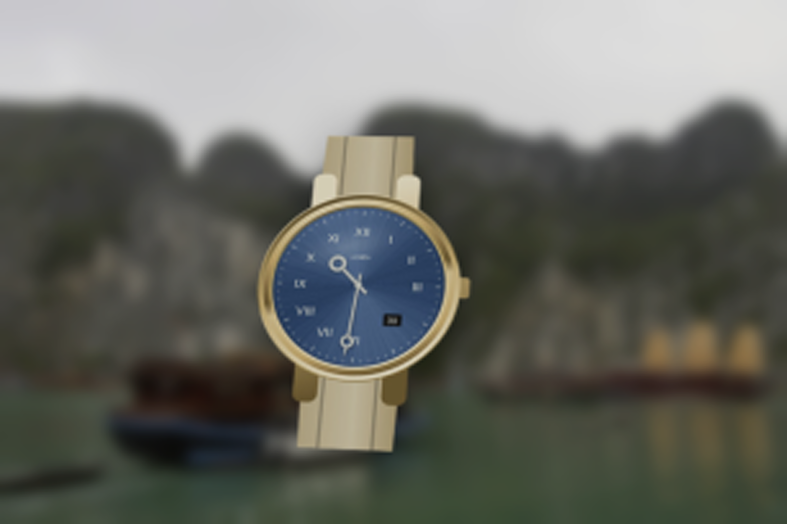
10:31
